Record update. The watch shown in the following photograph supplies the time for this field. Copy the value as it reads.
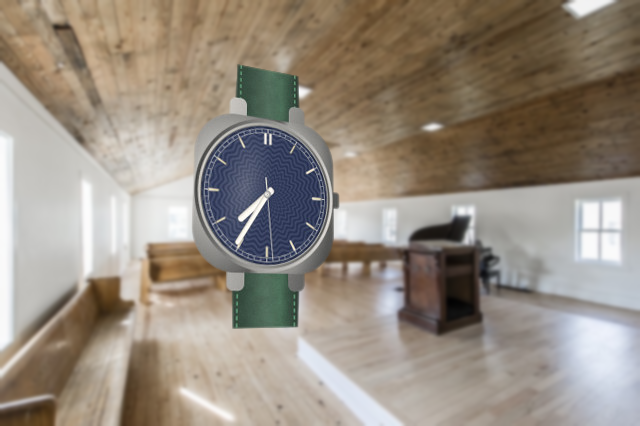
7:35:29
